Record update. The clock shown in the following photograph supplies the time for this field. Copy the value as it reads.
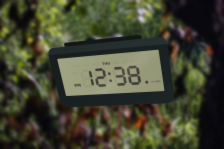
12:38
